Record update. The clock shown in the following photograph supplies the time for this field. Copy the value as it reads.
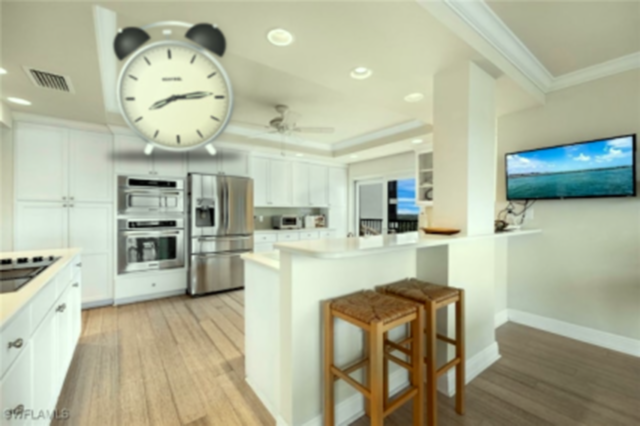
8:14
